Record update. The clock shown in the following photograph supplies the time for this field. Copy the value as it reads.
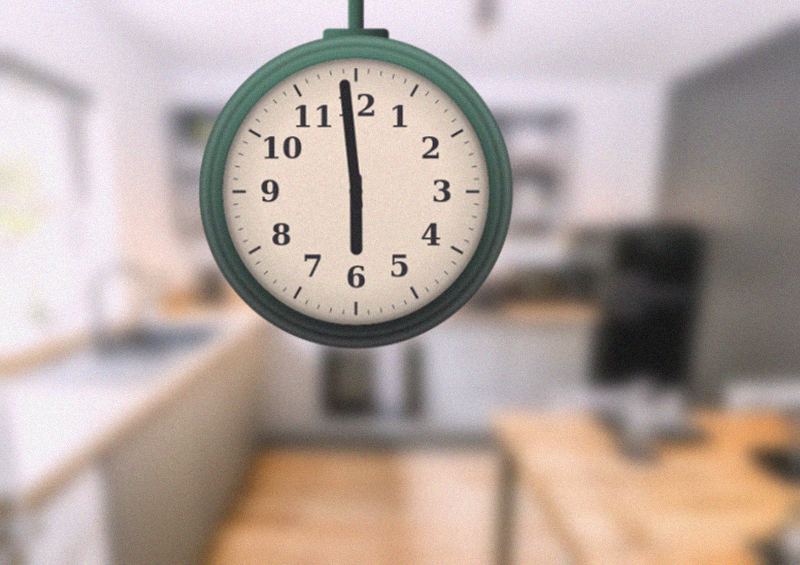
5:59
